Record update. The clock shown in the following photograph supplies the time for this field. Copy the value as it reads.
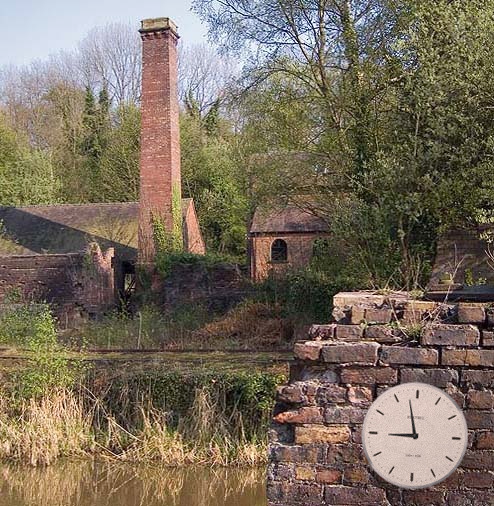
8:58
